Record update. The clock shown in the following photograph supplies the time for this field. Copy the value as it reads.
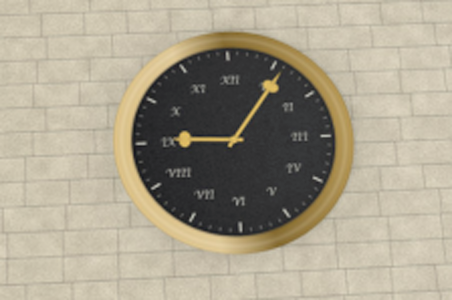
9:06
